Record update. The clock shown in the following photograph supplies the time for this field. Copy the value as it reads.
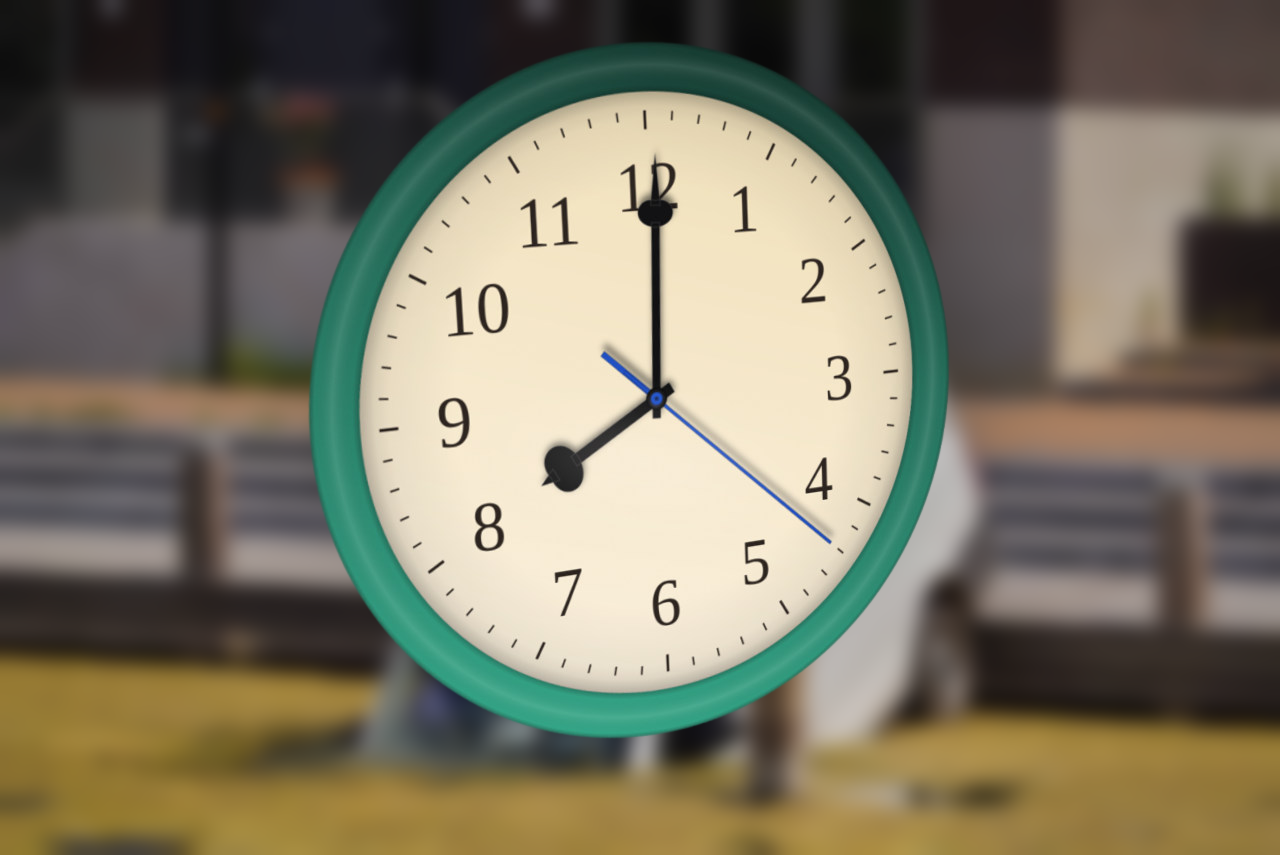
8:00:22
